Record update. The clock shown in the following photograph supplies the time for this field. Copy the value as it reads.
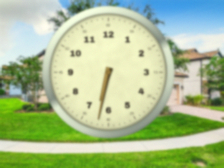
6:32
